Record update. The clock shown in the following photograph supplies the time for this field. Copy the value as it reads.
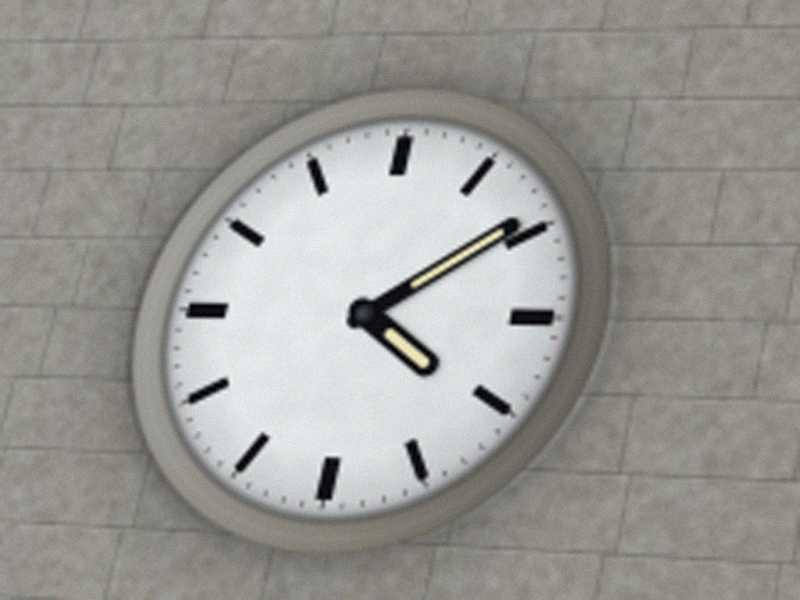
4:09
